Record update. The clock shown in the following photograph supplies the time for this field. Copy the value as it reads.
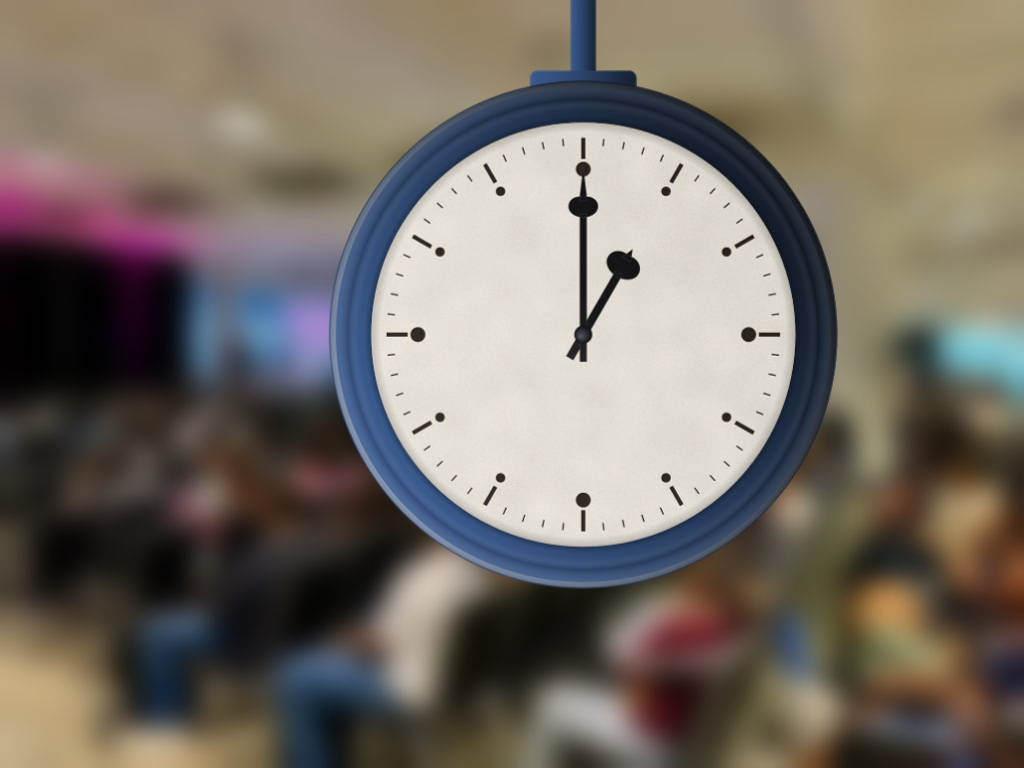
1:00
